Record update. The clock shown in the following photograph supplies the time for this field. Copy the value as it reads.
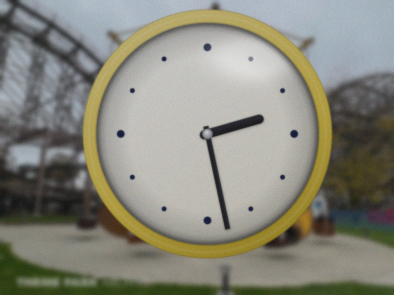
2:28
